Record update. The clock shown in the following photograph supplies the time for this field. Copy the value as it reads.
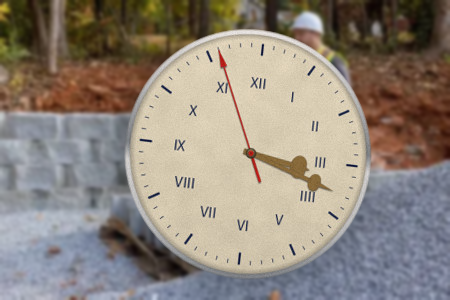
3:17:56
